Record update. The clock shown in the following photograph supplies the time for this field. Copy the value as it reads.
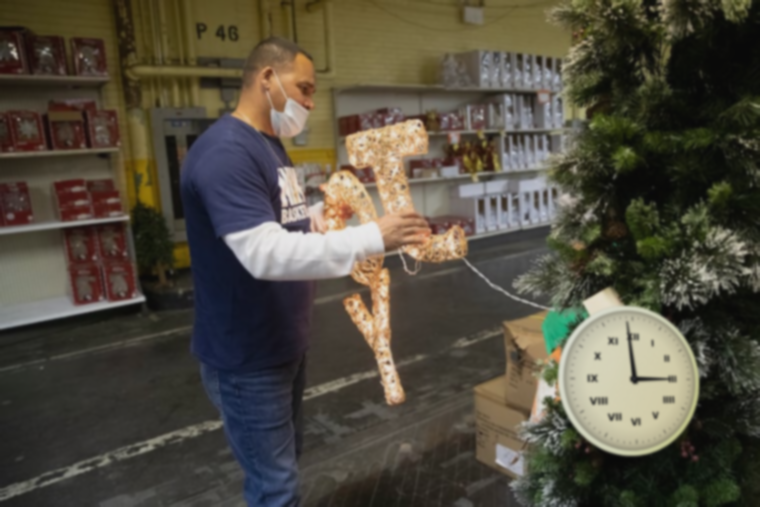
2:59
